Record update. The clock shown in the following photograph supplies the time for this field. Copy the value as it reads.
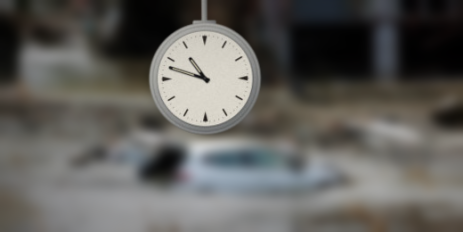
10:48
